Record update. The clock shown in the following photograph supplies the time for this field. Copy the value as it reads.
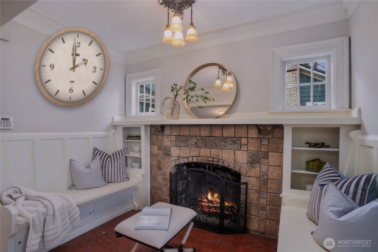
1:59
